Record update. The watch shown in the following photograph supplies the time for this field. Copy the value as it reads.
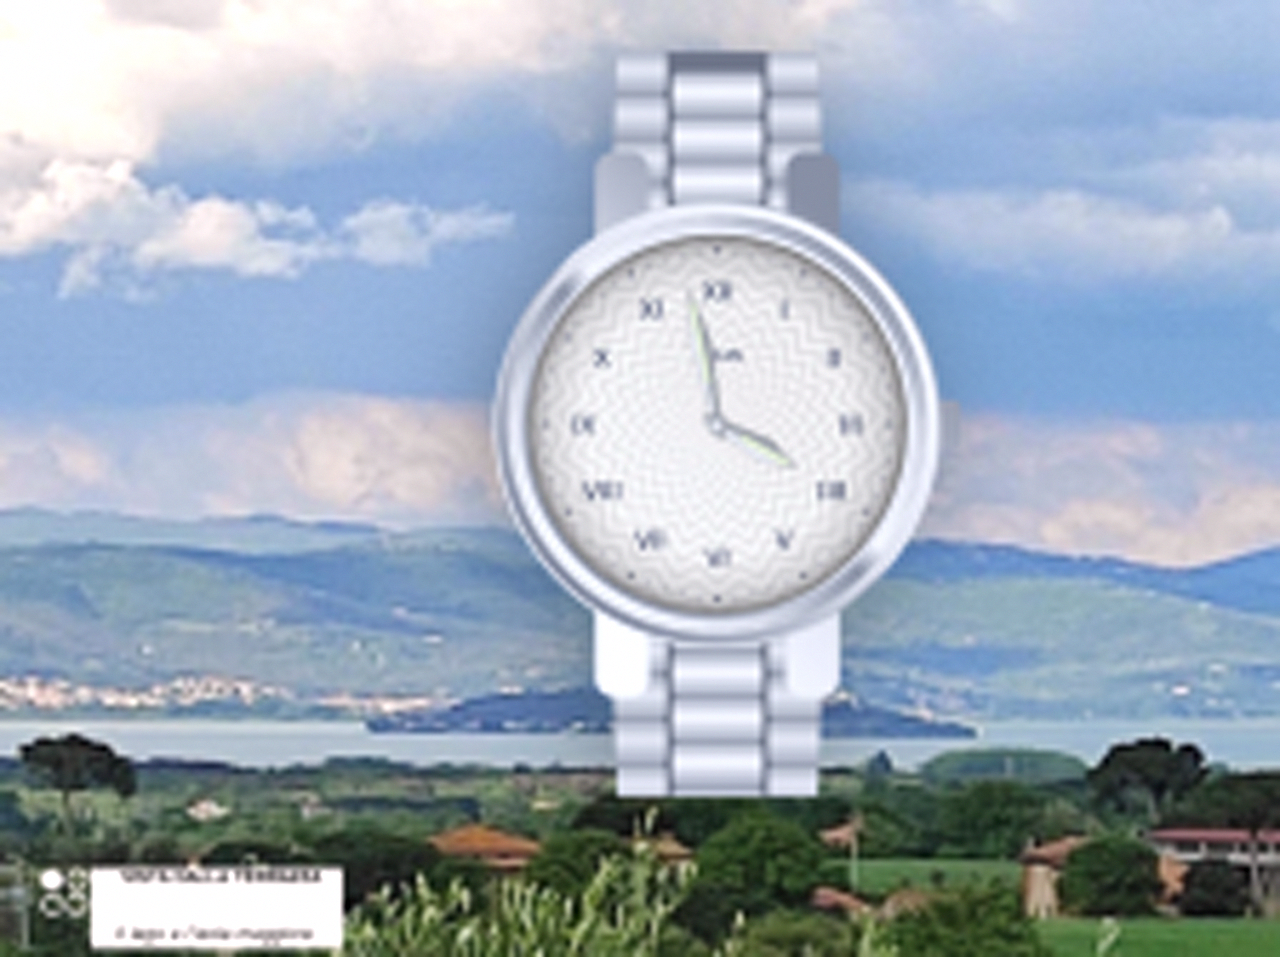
3:58
